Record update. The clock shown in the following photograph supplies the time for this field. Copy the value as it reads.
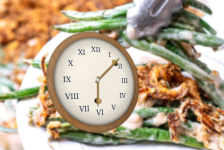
6:08
